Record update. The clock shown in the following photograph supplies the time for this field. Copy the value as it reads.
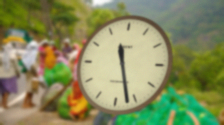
11:27
